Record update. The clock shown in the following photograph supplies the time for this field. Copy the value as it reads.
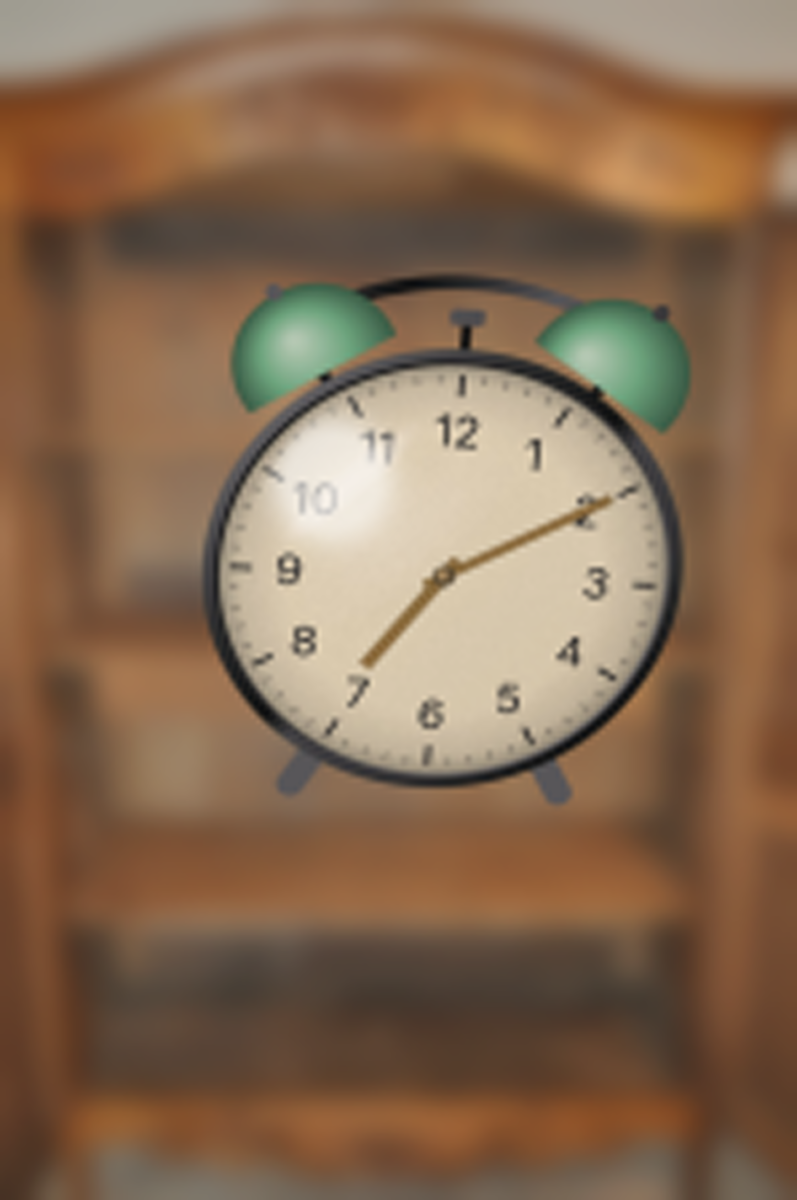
7:10
